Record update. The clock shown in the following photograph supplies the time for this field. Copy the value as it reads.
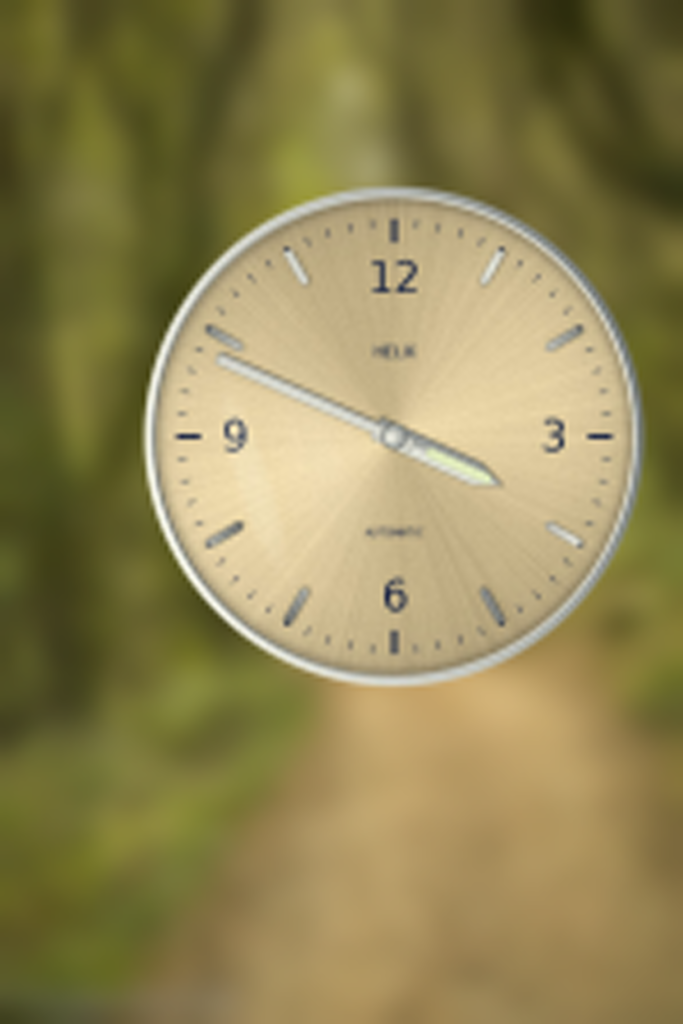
3:49
